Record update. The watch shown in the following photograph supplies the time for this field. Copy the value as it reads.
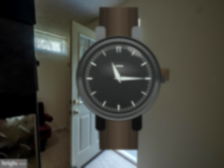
11:15
